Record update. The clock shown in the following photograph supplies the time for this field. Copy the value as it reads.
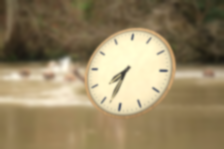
7:33
